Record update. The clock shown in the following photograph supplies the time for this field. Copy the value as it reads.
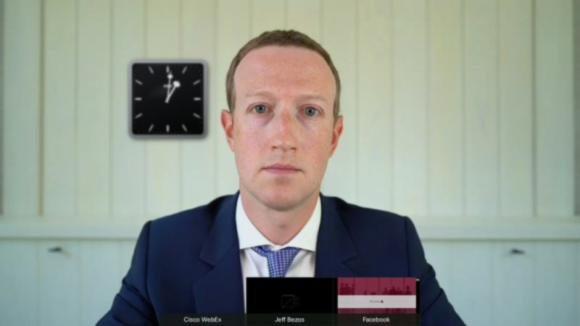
1:01
